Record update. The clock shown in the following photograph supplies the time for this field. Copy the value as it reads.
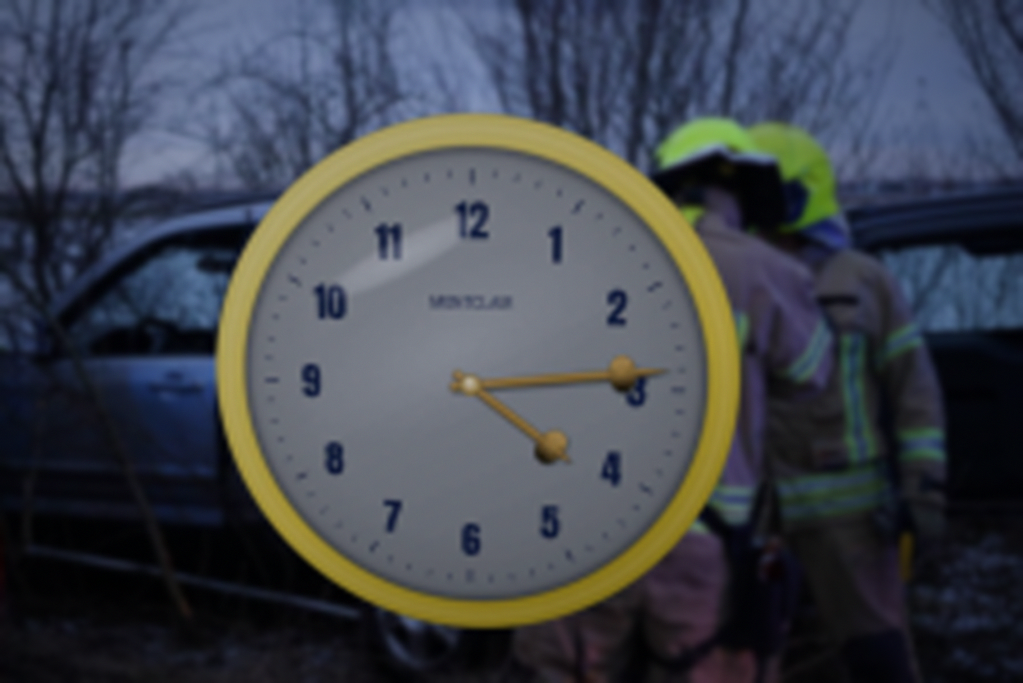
4:14
